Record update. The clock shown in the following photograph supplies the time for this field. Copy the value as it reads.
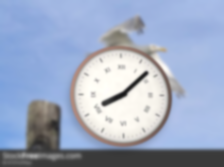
8:08
